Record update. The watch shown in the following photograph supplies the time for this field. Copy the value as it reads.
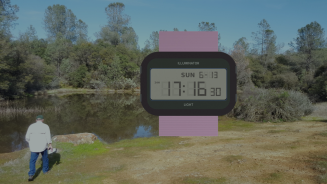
17:16:30
